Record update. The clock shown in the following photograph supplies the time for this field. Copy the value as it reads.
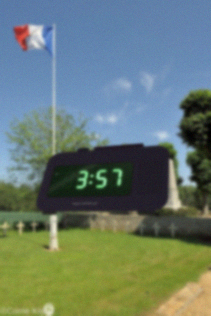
3:57
